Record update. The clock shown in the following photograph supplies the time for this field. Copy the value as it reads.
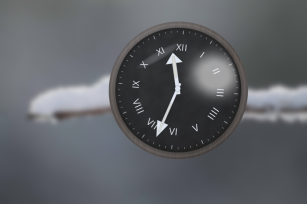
11:33
